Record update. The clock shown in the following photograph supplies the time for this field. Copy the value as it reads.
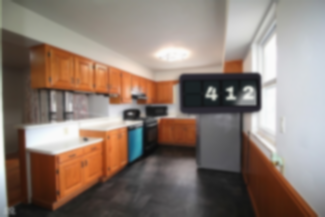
4:12
